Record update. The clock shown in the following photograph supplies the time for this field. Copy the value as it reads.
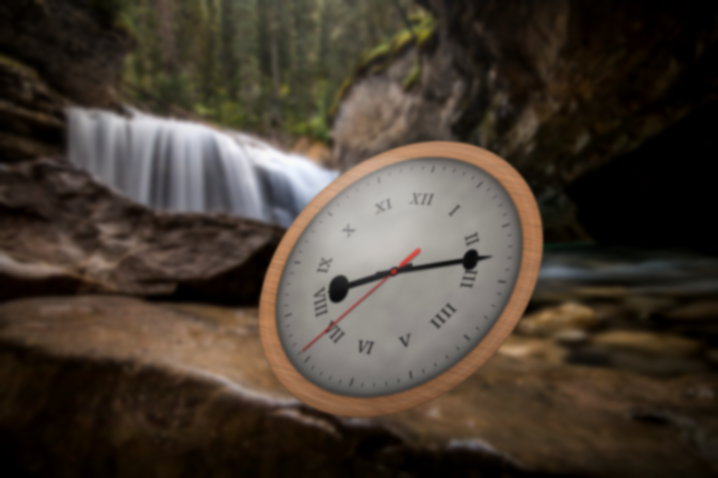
8:12:36
